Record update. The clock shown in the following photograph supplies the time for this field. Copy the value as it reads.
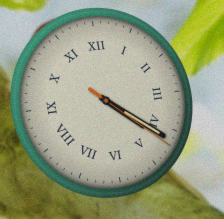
4:21:22
